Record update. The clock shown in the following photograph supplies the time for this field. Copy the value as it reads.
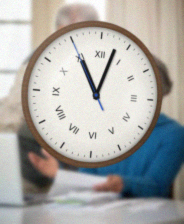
11:02:55
